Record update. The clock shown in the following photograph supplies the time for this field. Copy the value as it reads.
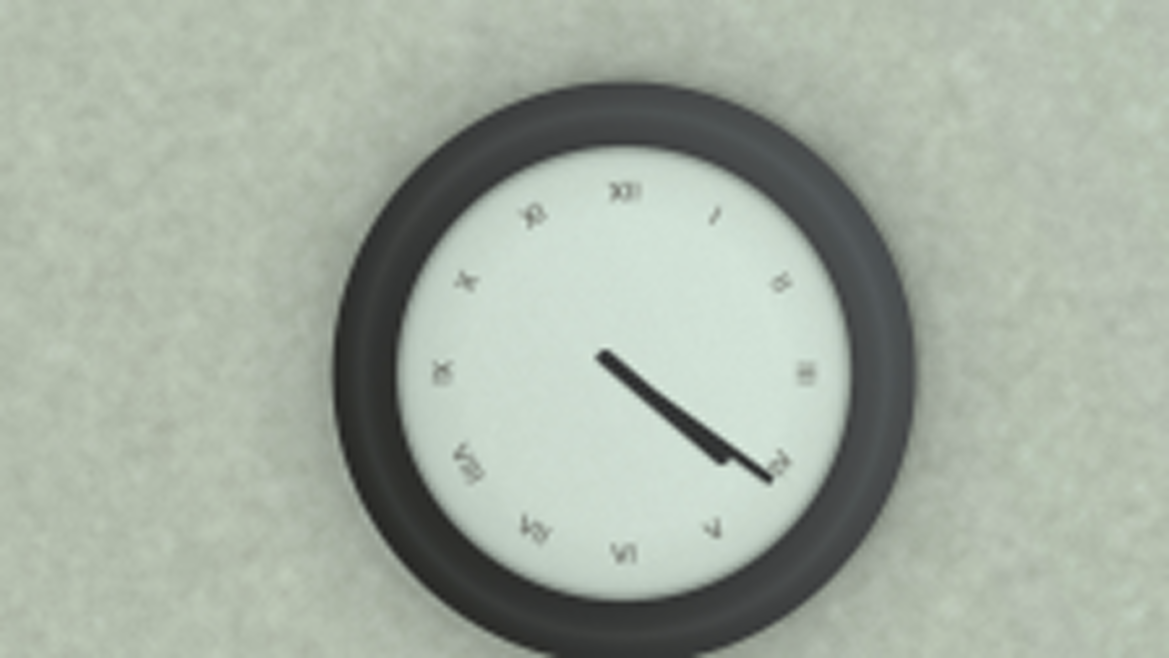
4:21
